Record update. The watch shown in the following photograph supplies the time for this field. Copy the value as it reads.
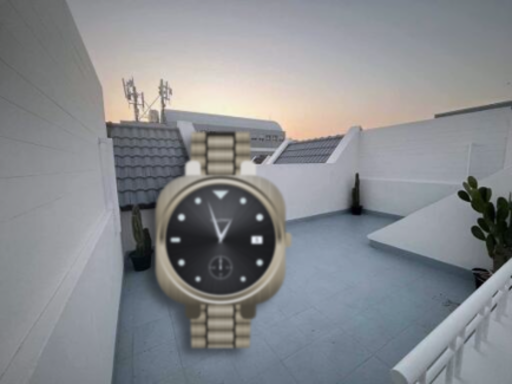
12:57
